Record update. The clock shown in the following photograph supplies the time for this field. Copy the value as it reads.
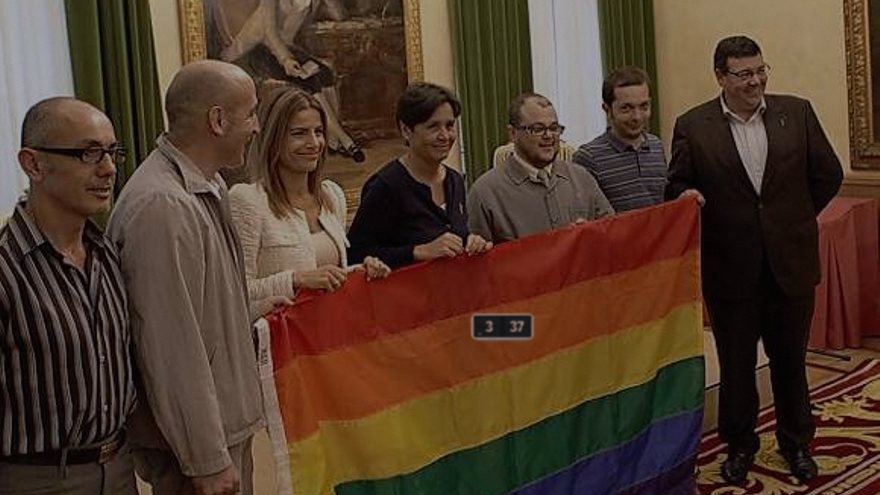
3:37
